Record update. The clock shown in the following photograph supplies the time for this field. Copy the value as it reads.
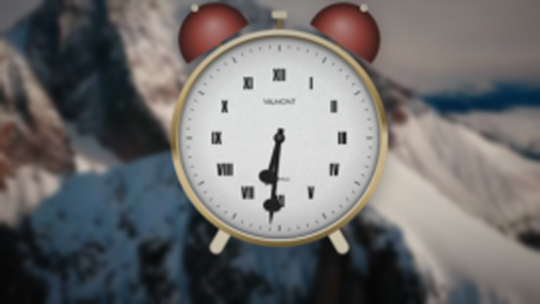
6:31
